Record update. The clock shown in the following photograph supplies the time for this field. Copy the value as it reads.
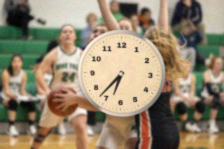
6:37
